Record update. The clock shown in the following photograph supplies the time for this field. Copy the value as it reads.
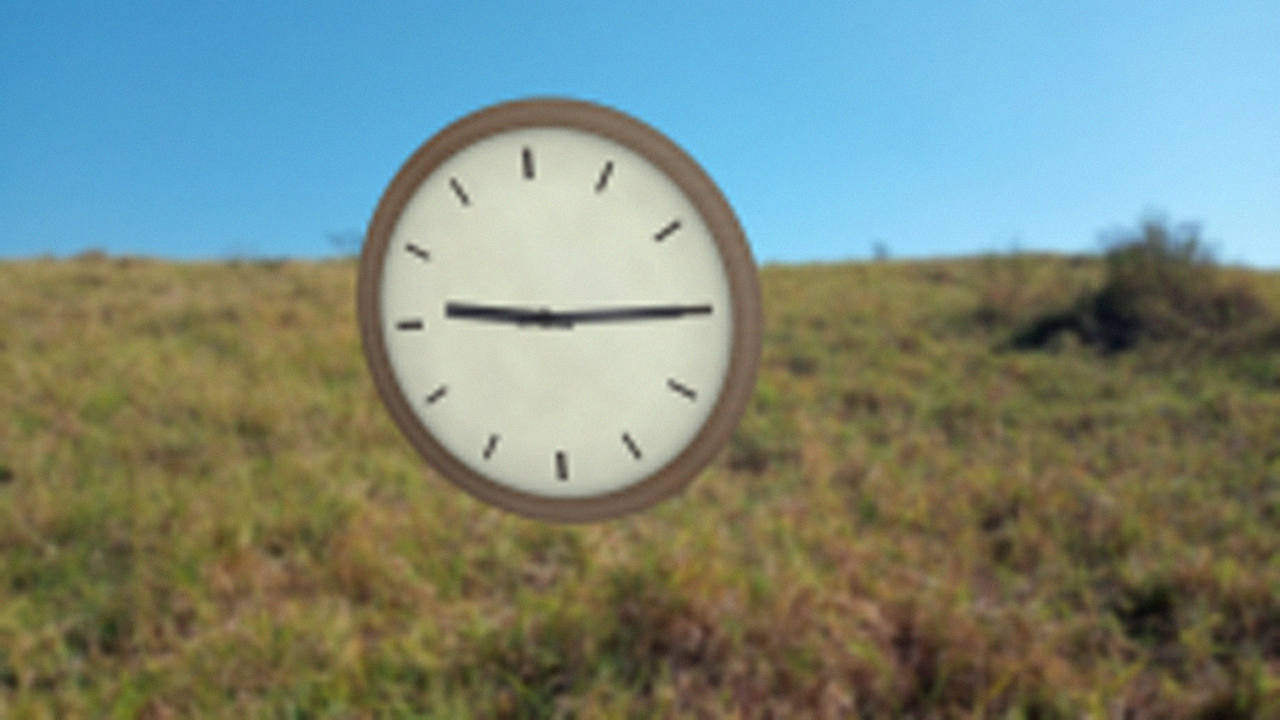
9:15
